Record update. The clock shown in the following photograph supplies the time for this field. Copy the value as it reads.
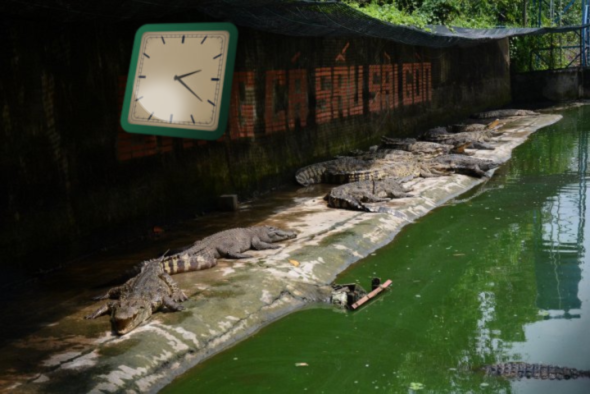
2:21
